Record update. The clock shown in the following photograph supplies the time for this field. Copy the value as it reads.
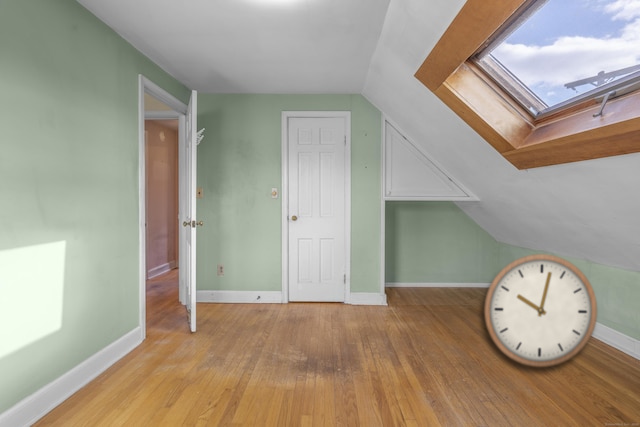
10:02
